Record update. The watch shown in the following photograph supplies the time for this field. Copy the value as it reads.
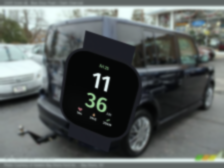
11:36
